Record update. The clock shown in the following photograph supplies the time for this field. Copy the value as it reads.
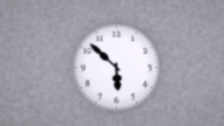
5:52
